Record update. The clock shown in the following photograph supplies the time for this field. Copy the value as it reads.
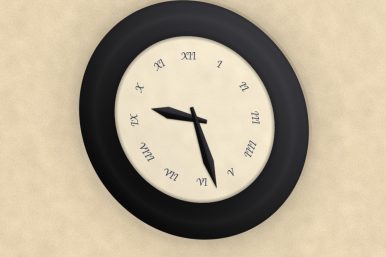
9:28
